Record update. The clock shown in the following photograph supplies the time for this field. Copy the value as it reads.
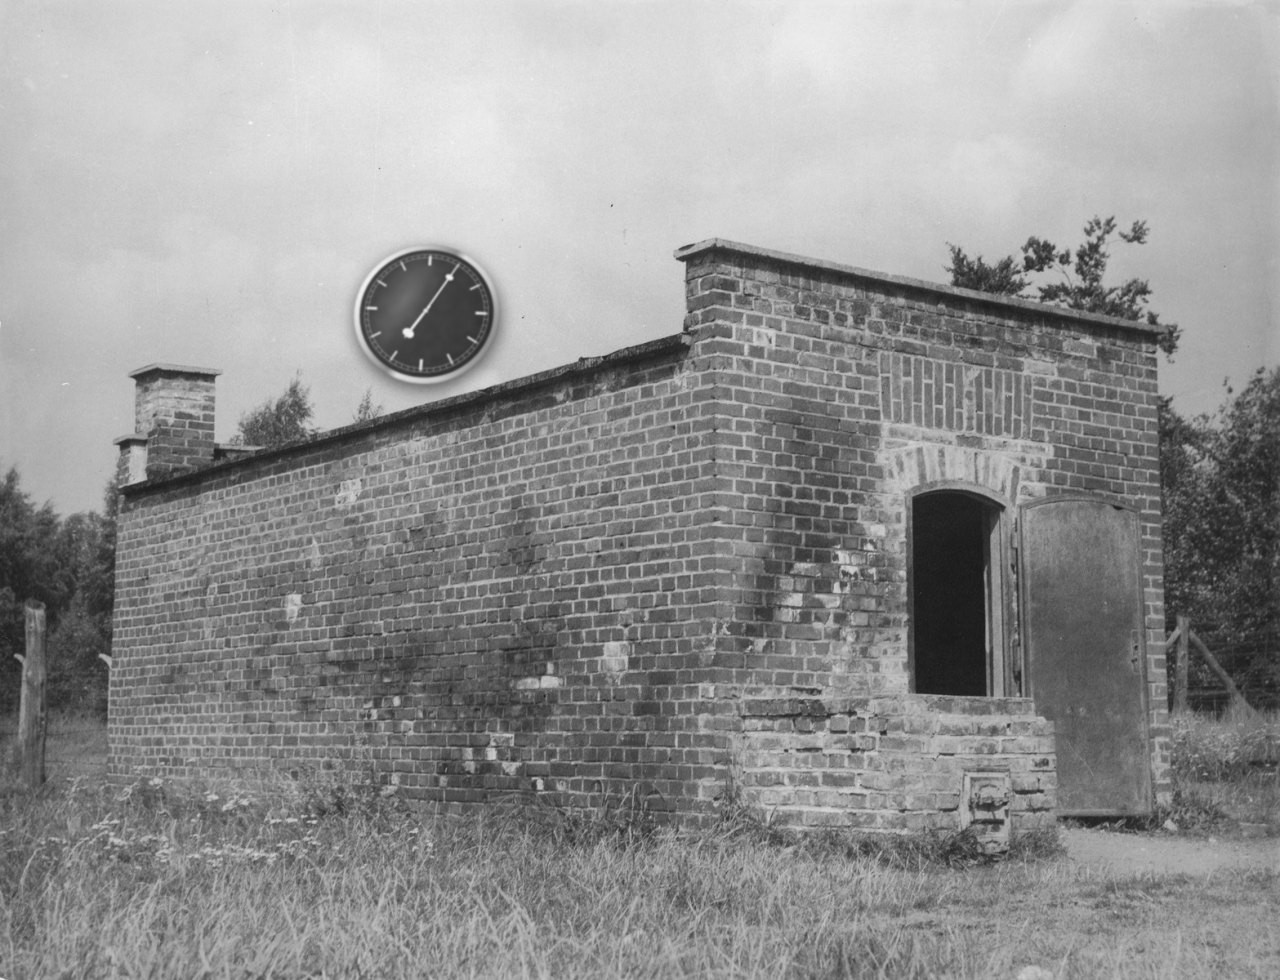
7:05
